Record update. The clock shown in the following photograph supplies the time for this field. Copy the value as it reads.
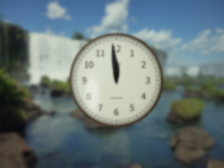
11:59
